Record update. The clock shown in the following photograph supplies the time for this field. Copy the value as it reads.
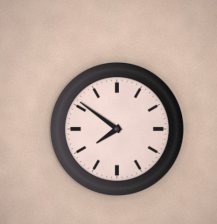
7:51
